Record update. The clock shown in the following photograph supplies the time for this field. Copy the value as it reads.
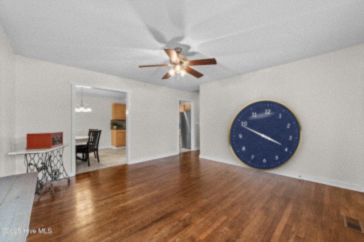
3:49
